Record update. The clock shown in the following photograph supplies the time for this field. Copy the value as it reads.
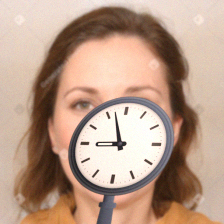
8:57
